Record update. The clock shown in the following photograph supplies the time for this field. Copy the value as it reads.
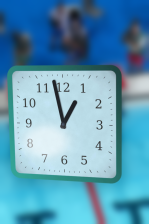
12:58
